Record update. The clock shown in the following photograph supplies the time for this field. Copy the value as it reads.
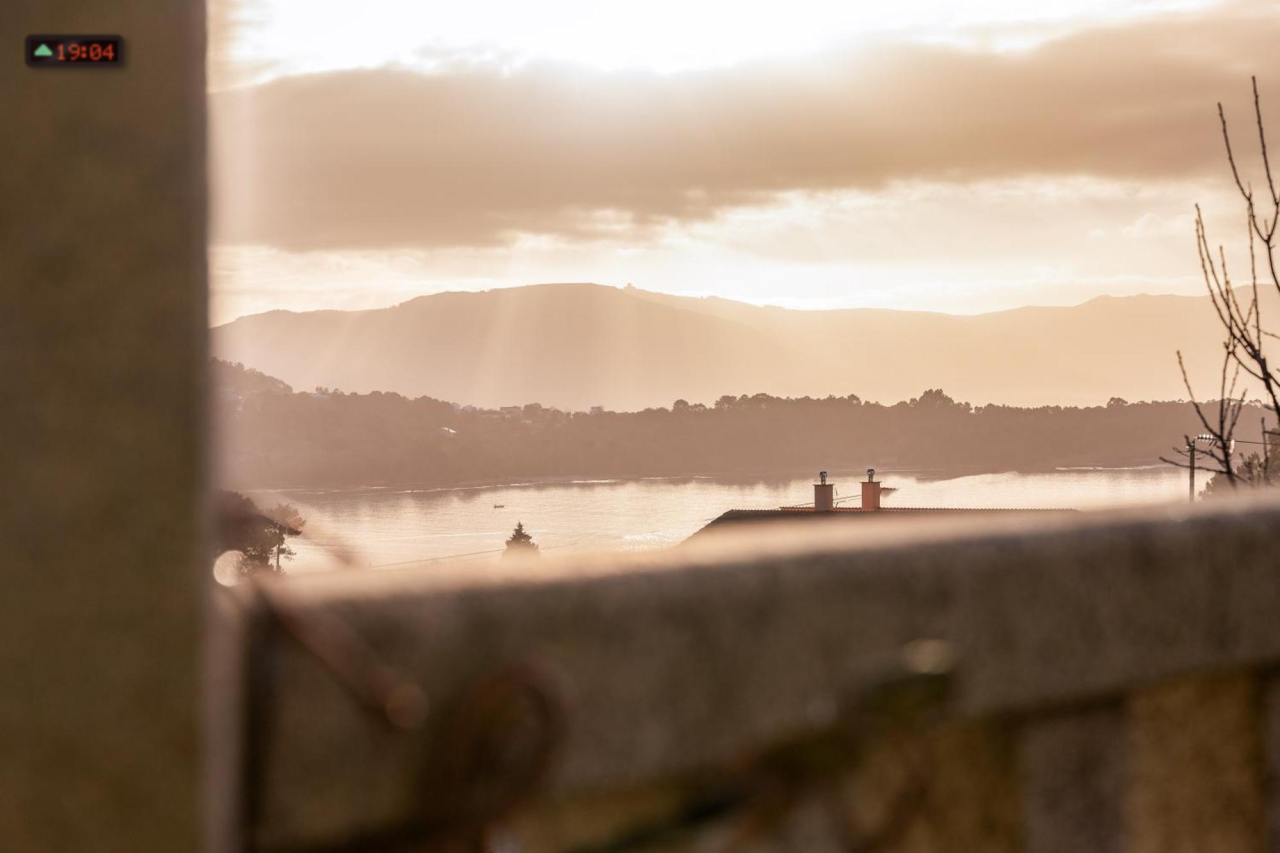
19:04
